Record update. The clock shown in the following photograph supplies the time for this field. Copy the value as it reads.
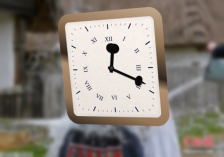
12:19
